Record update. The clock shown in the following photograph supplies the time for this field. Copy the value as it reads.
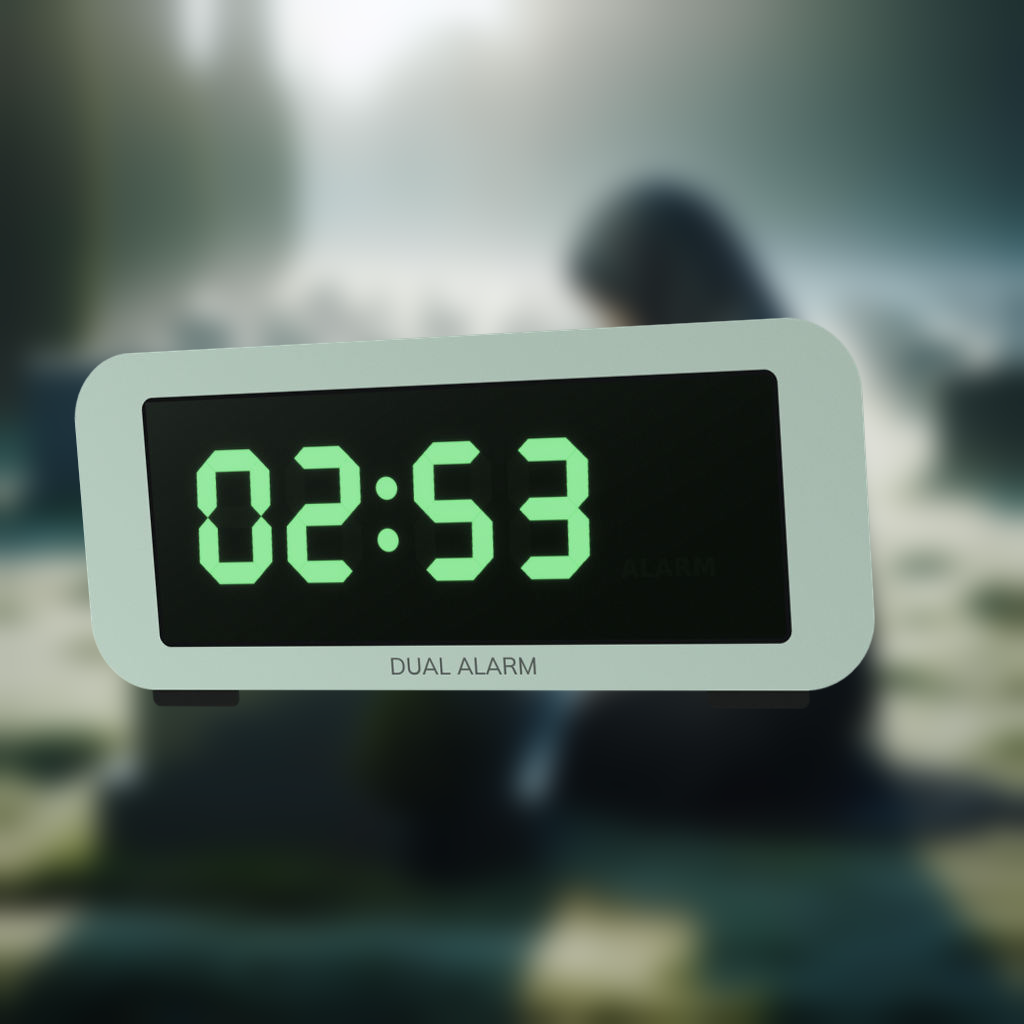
2:53
